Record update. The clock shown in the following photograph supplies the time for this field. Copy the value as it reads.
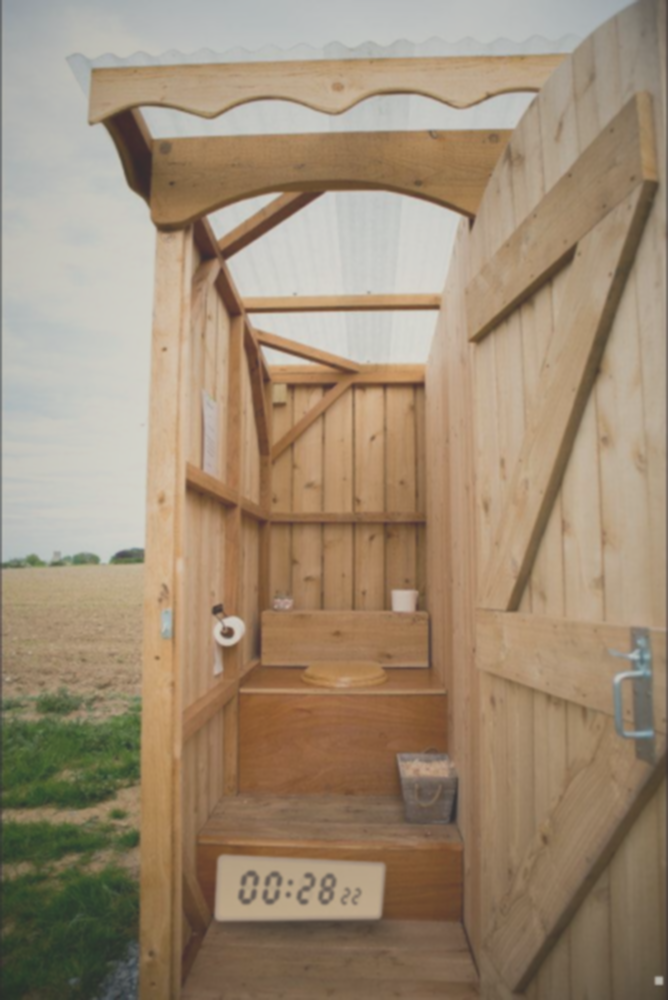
0:28:22
